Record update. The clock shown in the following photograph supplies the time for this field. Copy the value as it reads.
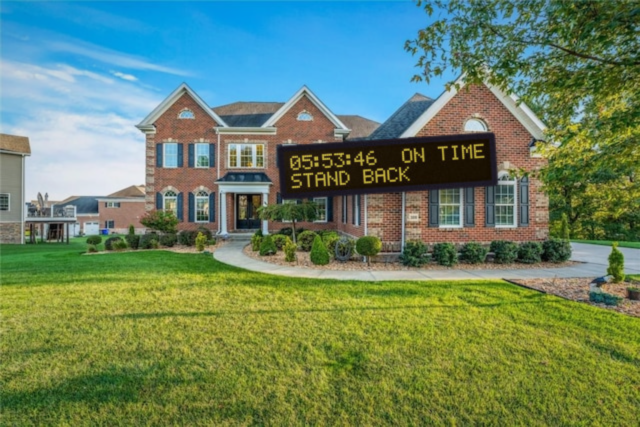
5:53:46
